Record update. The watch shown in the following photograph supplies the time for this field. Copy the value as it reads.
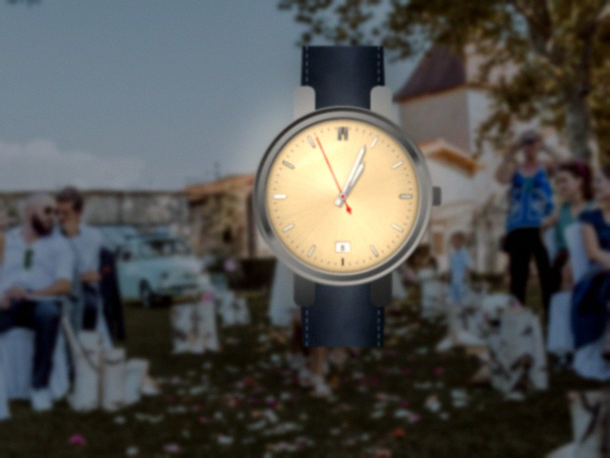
1:03:56
